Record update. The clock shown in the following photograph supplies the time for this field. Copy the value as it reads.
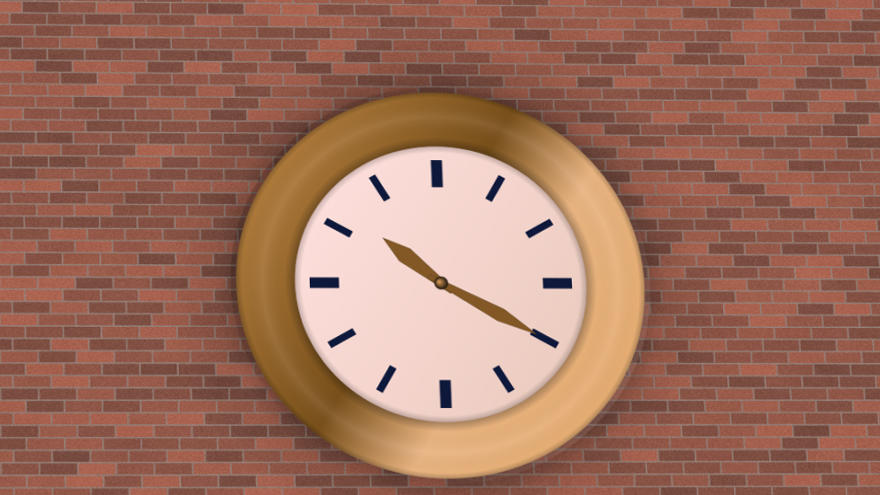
10:20
